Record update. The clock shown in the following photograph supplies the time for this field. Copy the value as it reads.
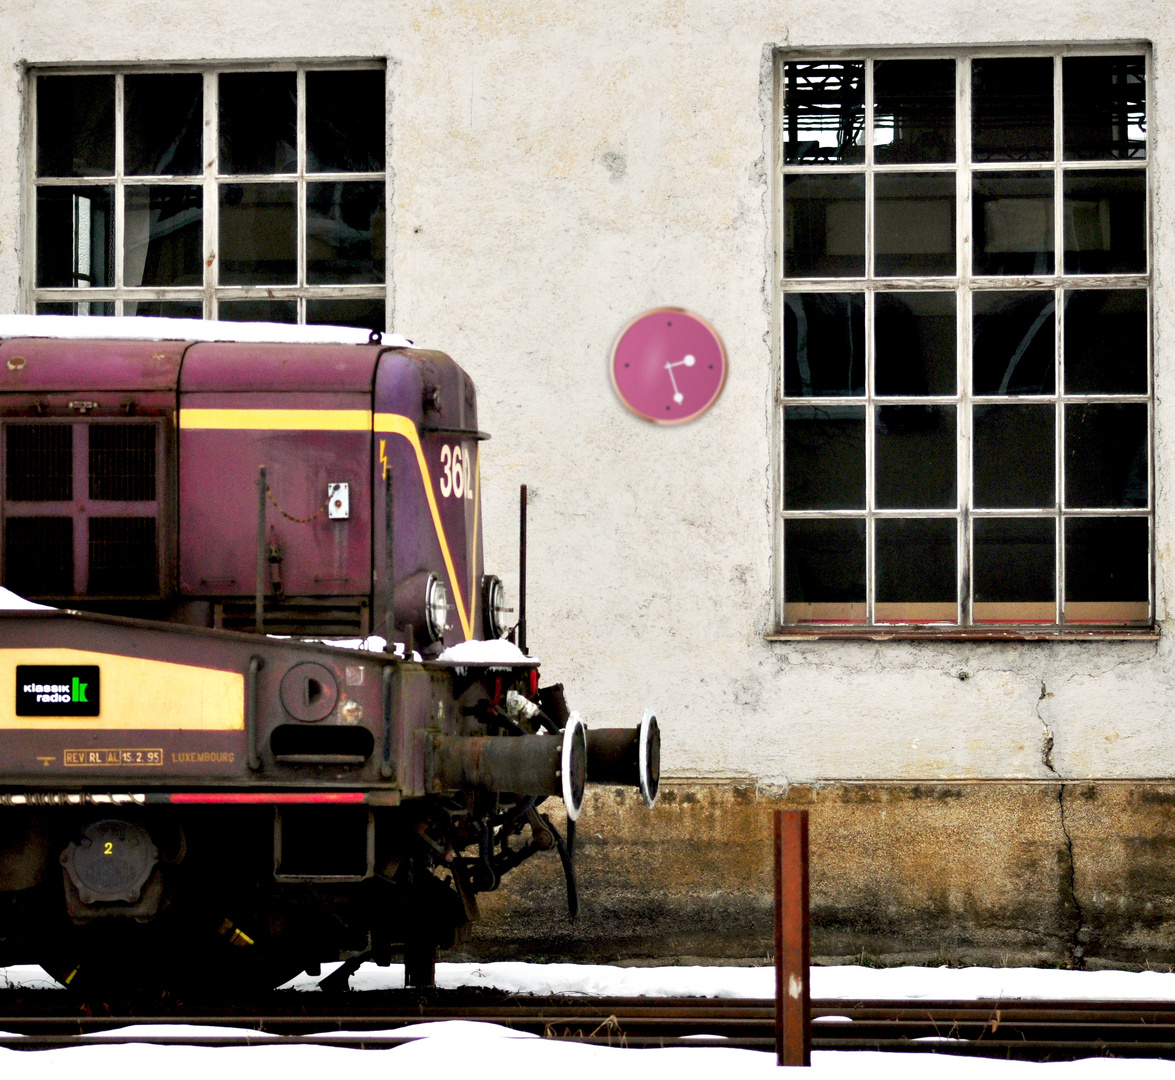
2:27
